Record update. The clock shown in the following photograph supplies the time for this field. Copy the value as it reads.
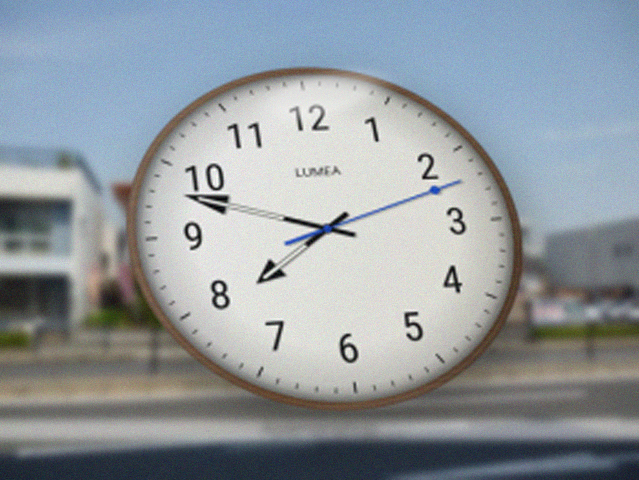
7:48:12
